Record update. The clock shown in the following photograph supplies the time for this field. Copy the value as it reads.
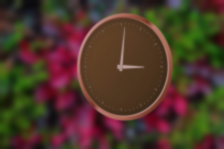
3:01
